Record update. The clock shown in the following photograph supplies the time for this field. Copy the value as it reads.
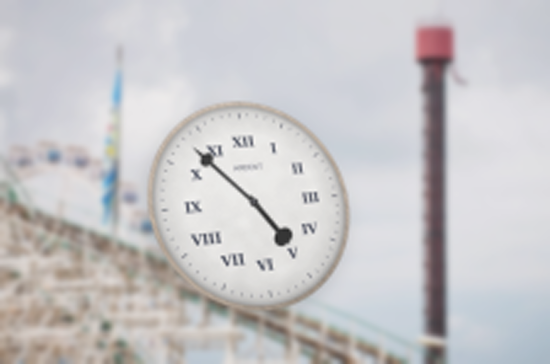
4:53
